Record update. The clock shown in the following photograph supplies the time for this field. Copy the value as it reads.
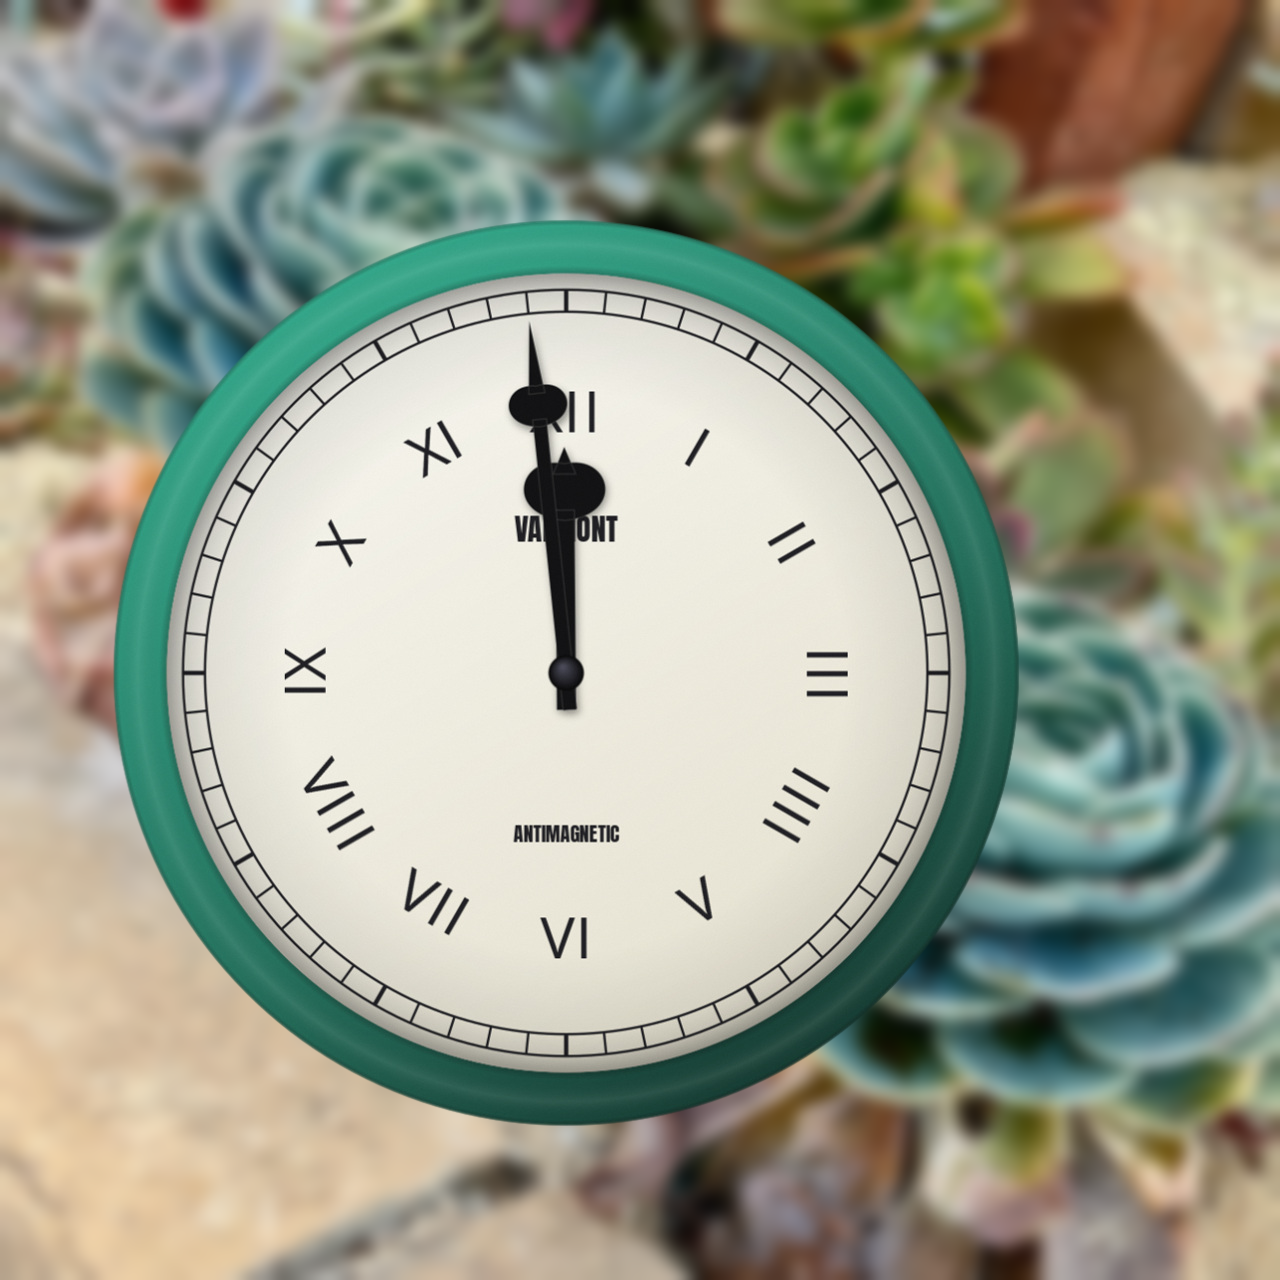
11:59
